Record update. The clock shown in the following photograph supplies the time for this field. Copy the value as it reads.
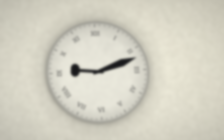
9:12
